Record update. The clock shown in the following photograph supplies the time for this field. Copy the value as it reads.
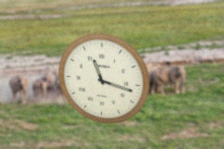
11:17
